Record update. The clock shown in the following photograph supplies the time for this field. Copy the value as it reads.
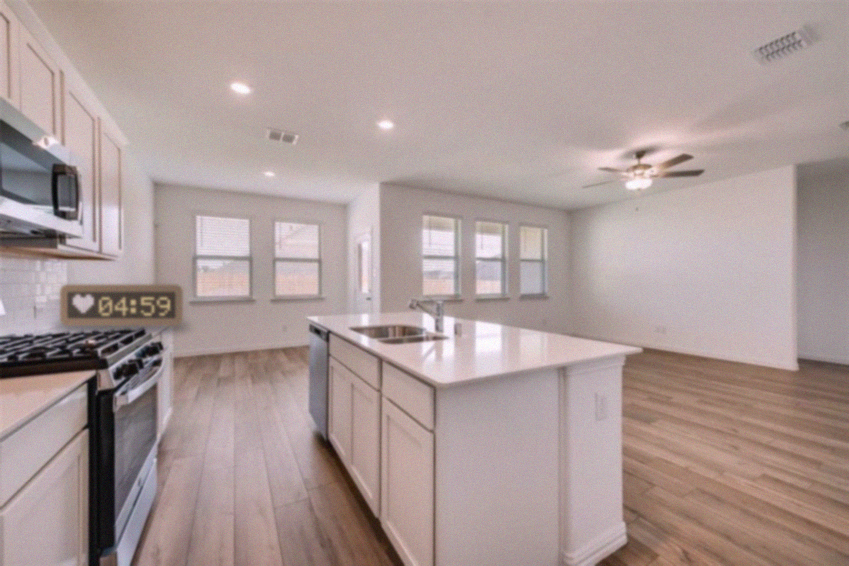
4:59
